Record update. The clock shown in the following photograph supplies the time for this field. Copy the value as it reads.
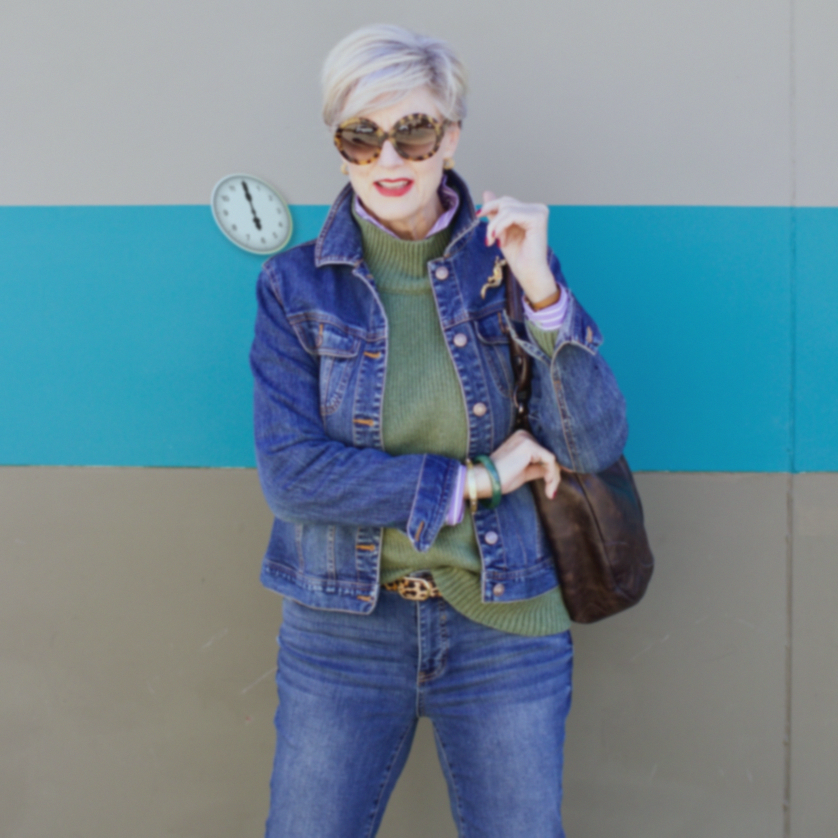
6:00
